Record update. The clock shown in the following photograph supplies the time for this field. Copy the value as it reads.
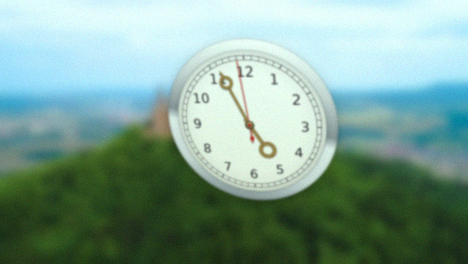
4:55:59
